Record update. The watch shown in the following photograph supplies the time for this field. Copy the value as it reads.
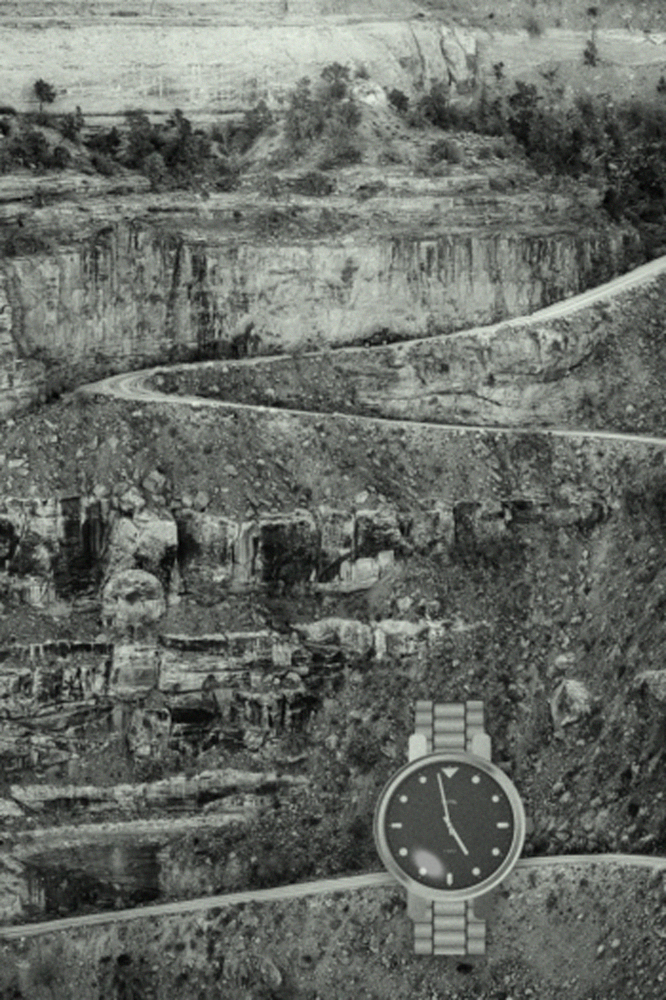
4:58
